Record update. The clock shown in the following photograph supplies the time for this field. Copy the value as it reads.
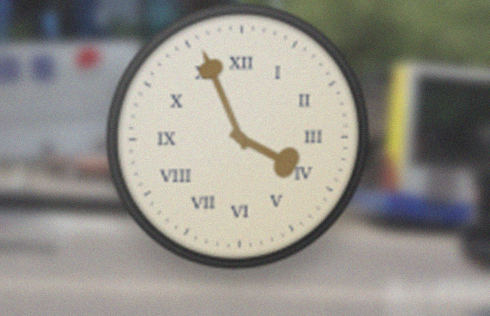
3:56
